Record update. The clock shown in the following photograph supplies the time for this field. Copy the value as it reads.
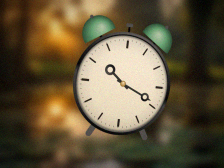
10:19
